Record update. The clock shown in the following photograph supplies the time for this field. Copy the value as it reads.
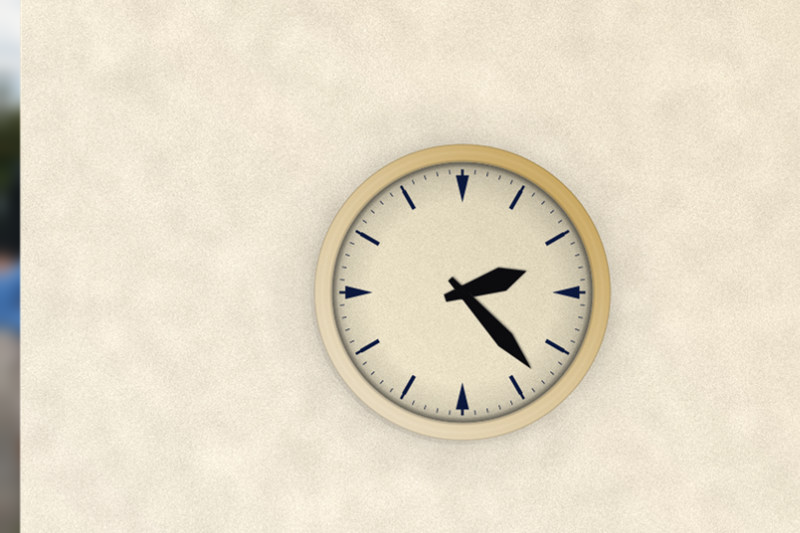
2:23
